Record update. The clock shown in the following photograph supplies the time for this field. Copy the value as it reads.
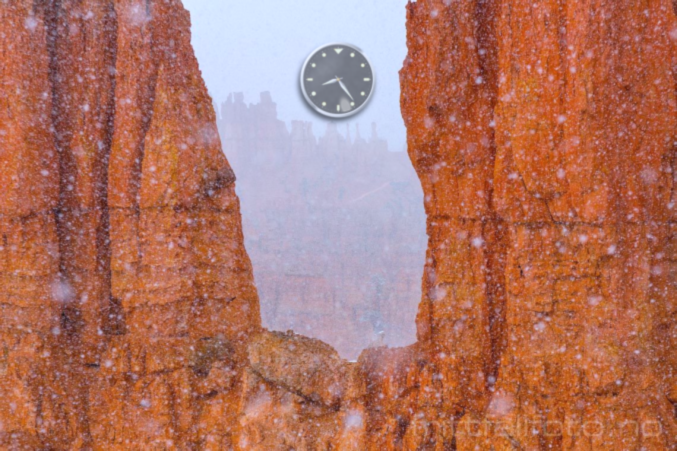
8:24
